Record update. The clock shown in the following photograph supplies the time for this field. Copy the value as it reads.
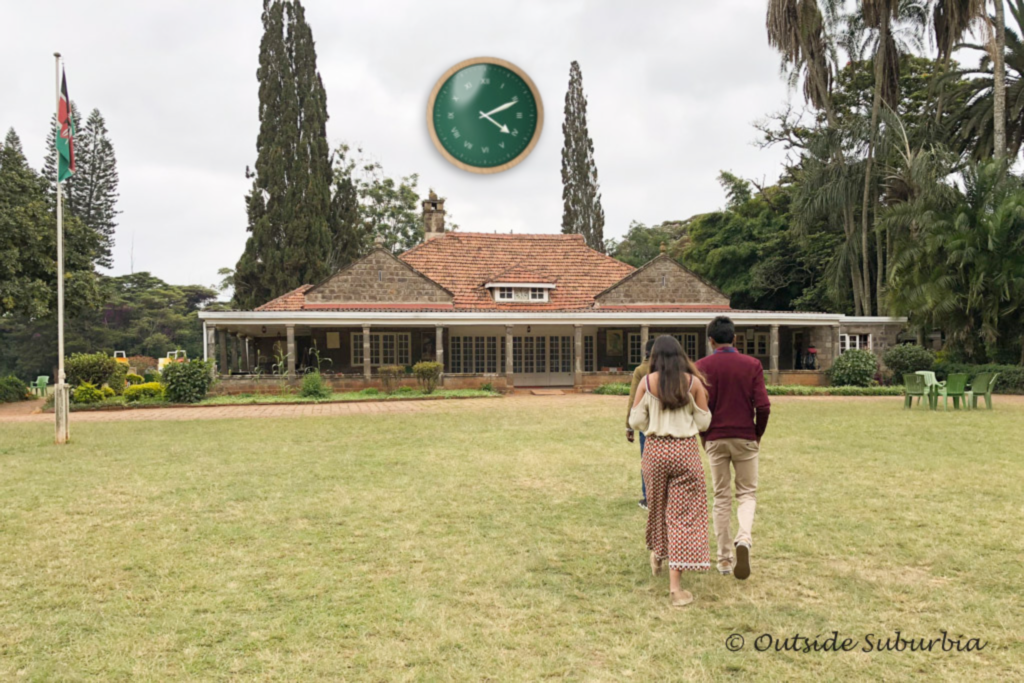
4:11
